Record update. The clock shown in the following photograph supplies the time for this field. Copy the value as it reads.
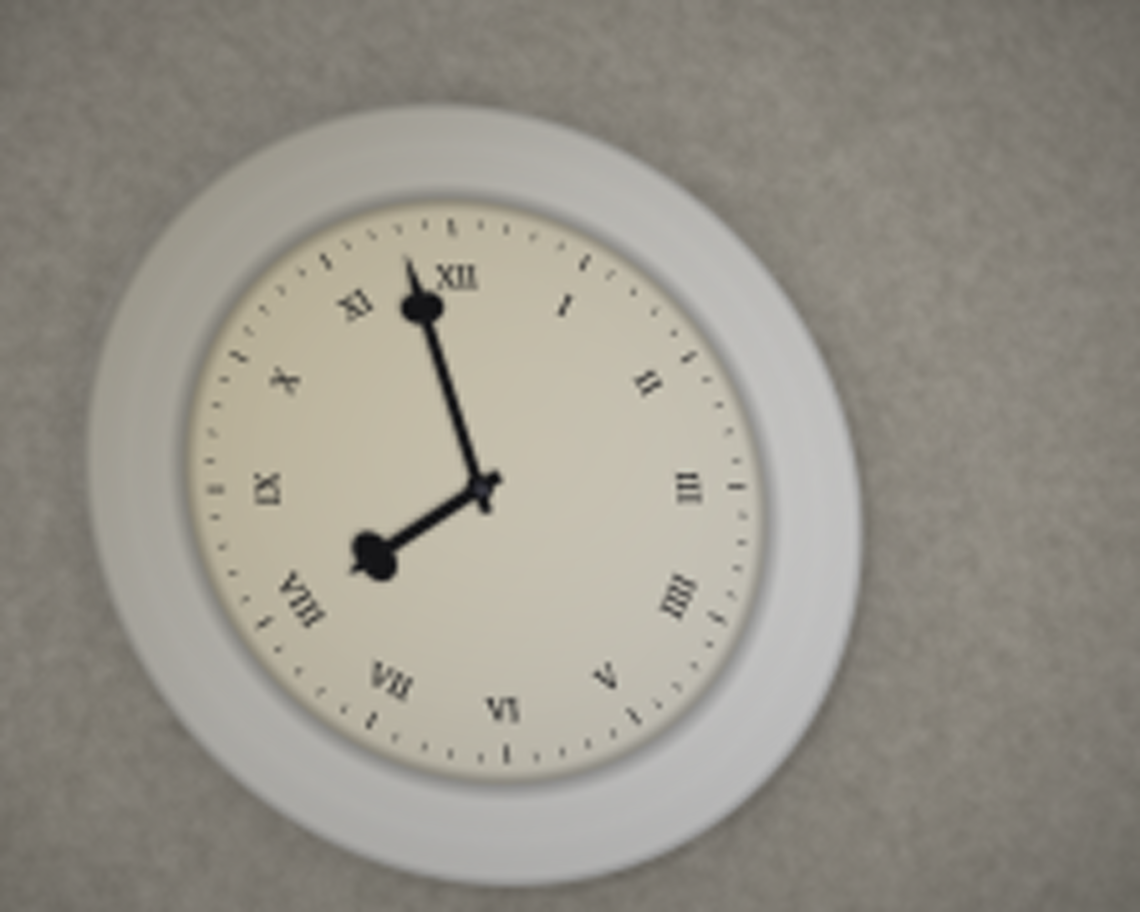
7:58
